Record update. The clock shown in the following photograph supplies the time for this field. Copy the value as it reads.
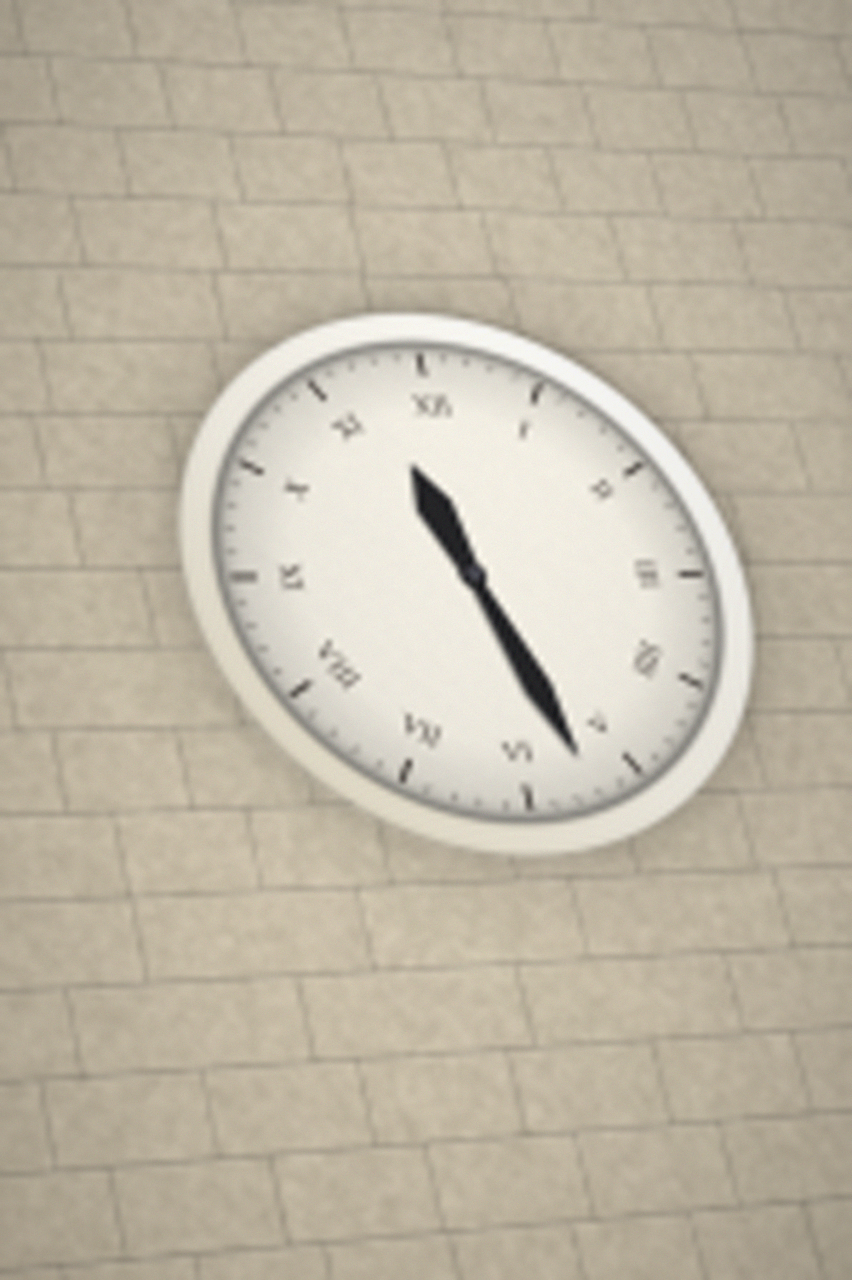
11:27
